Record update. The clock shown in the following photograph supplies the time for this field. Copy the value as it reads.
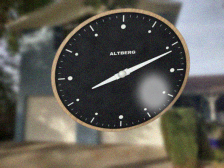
8:11
